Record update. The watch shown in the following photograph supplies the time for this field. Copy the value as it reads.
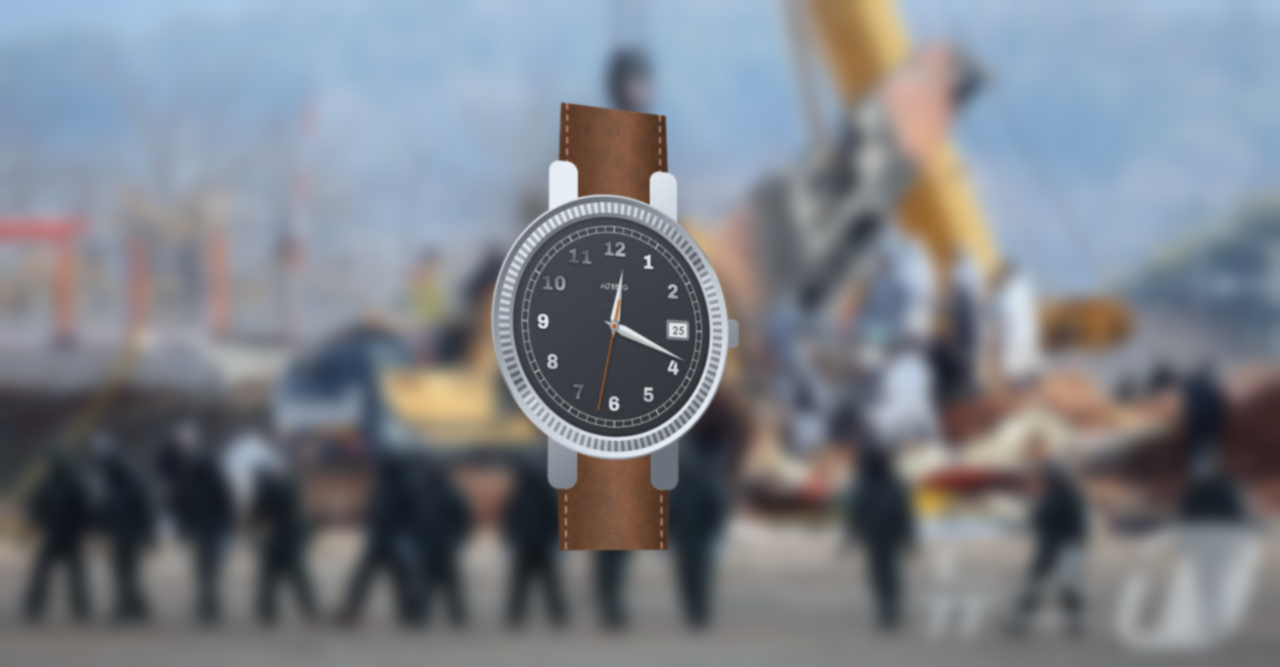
12:18:32
